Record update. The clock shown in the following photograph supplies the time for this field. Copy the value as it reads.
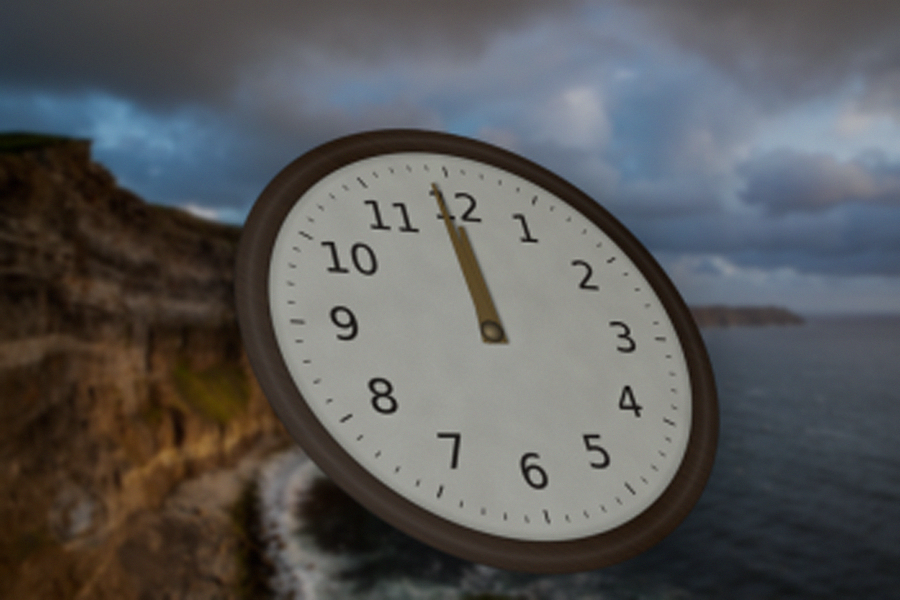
11:59
